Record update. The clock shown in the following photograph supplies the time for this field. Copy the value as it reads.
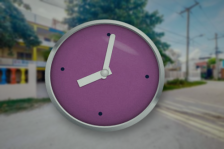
8:01
